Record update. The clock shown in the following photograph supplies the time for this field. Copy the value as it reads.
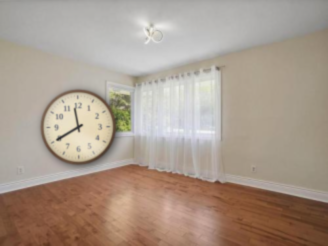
11:40
